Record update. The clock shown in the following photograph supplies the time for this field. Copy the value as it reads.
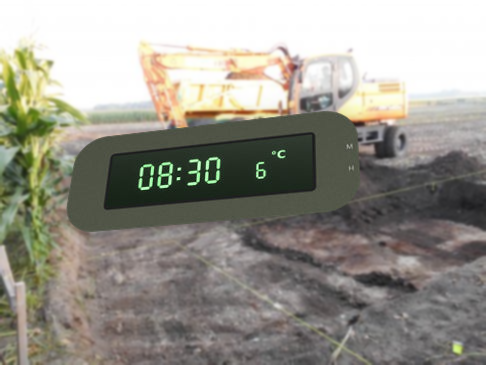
8:30
